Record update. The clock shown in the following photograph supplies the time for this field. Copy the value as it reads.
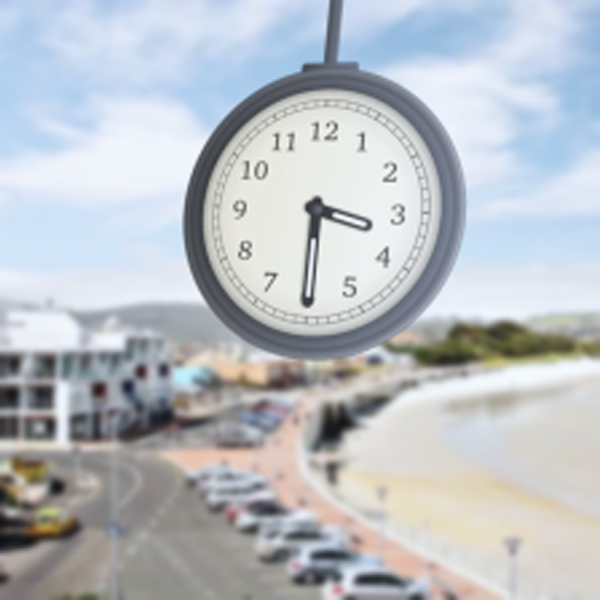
3:30
